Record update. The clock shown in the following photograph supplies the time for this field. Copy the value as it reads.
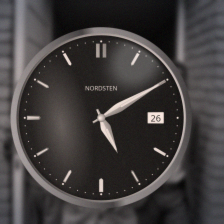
5:10
